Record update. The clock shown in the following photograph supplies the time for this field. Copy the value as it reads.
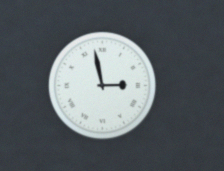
2:58
